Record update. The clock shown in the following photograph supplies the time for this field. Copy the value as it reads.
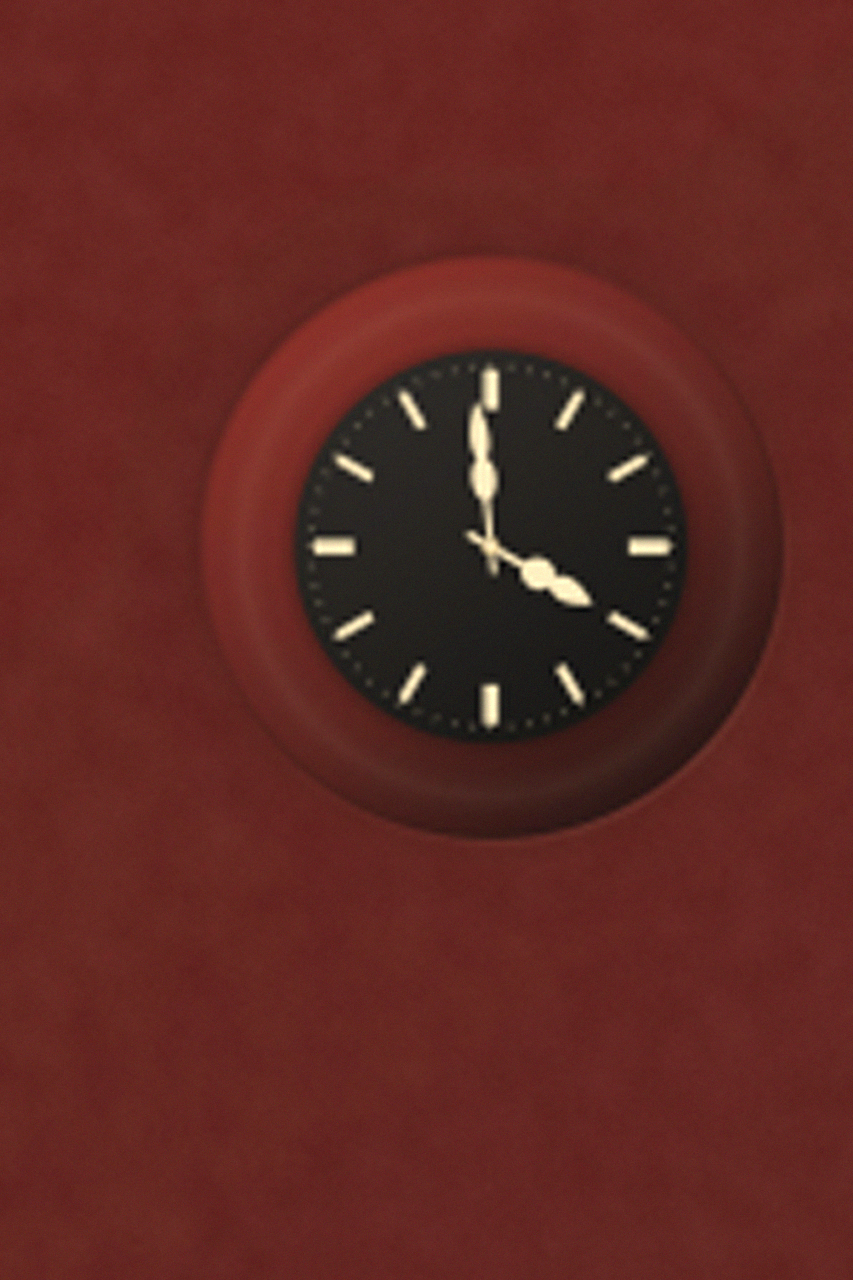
3:59
